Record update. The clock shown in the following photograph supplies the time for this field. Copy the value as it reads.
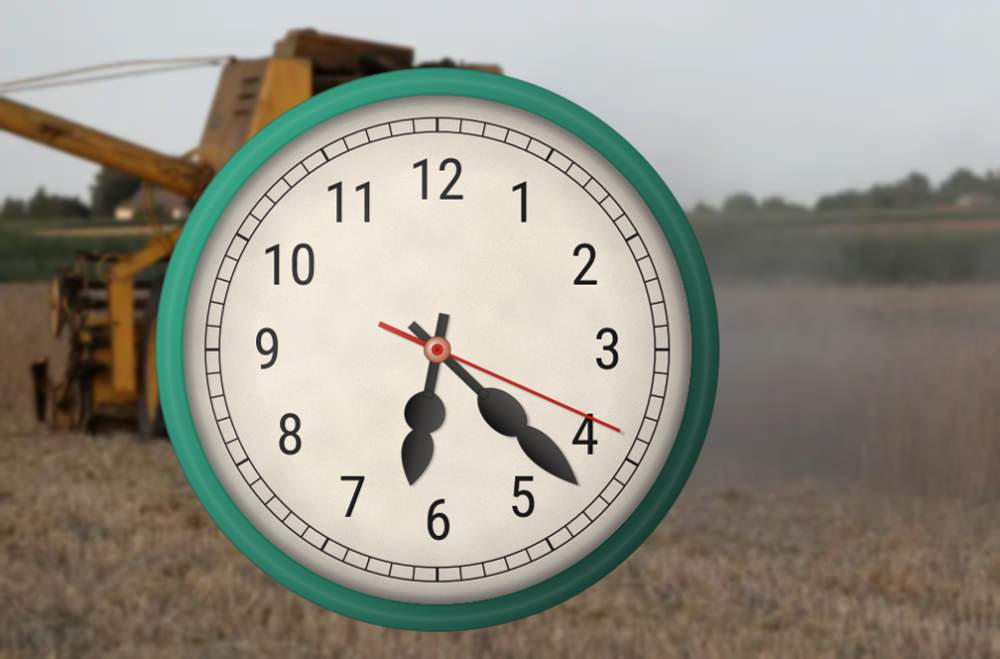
6:22:19
